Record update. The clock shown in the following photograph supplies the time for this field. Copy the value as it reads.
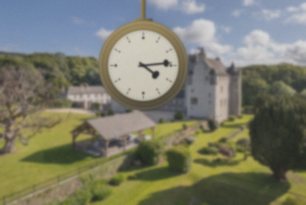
4:14
